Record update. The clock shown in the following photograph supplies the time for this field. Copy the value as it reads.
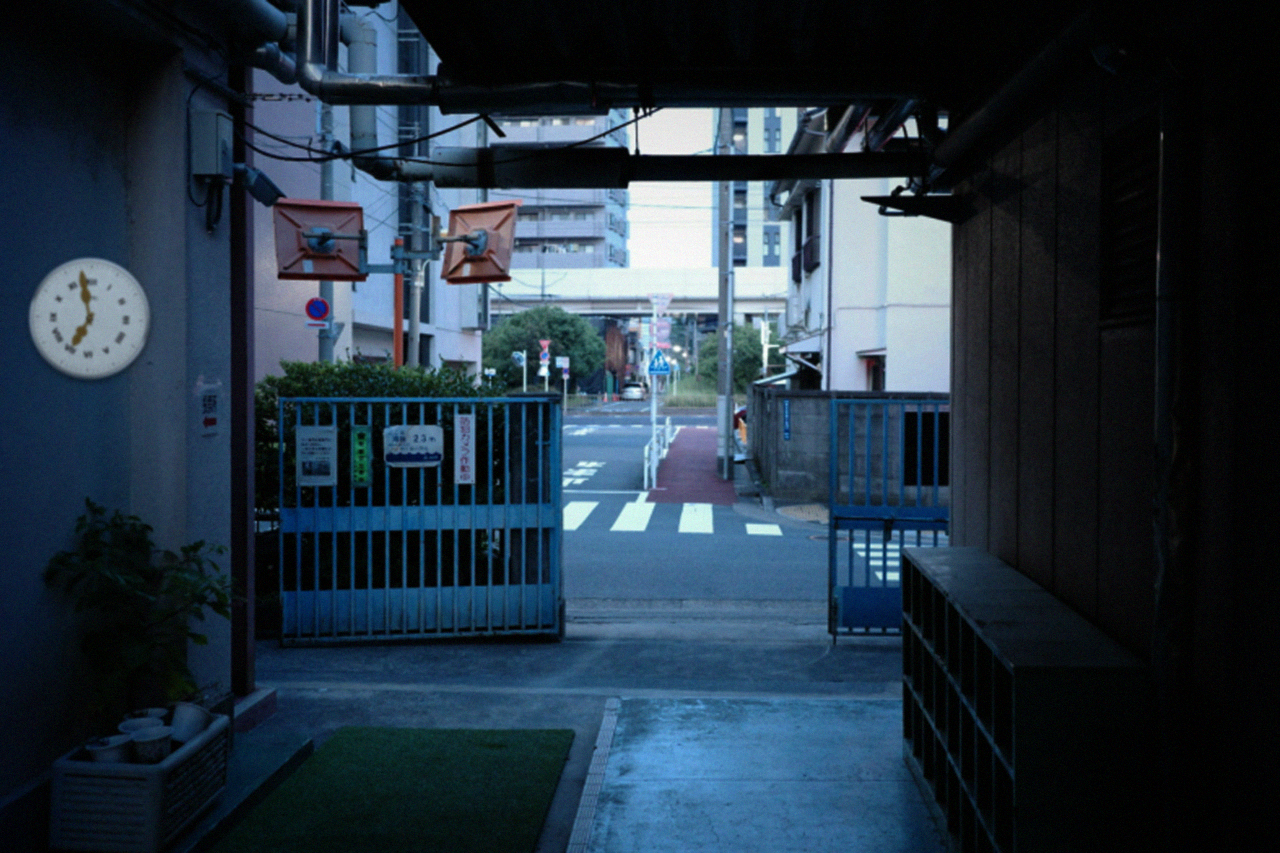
6:58
